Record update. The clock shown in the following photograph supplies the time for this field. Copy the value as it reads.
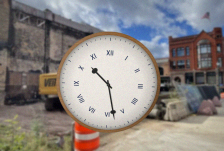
10:28
